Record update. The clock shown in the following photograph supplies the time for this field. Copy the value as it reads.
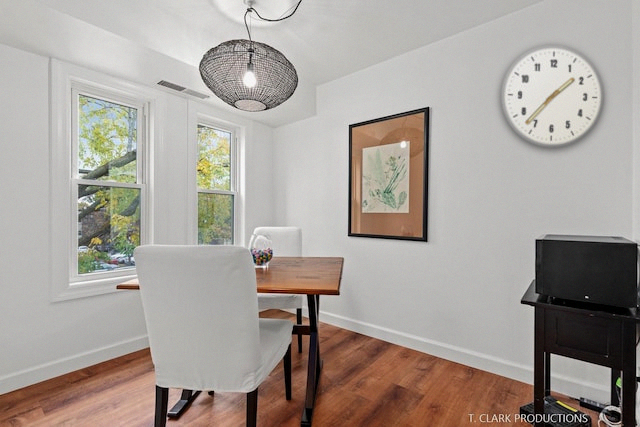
1:37
